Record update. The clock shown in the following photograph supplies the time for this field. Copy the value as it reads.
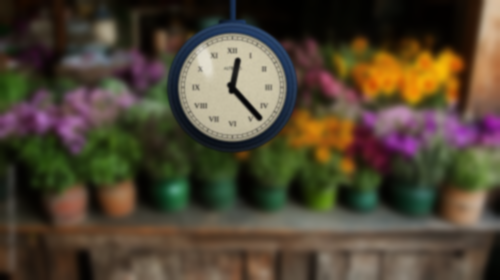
12:23
